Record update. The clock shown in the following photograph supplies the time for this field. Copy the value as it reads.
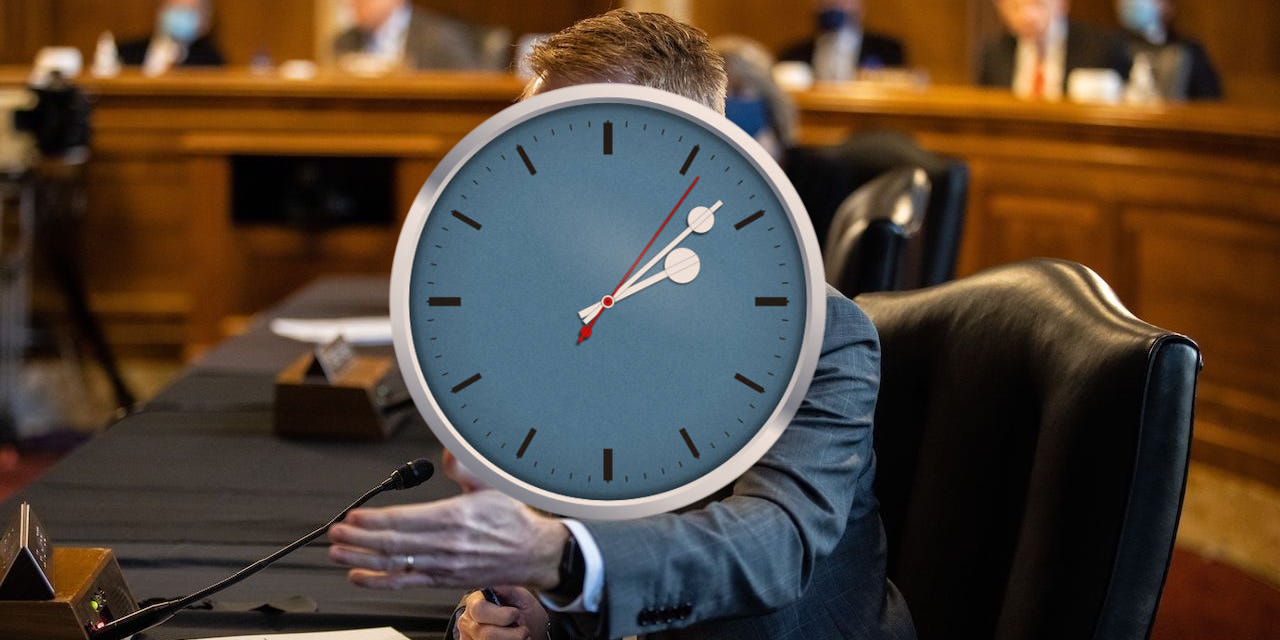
2:08:06
